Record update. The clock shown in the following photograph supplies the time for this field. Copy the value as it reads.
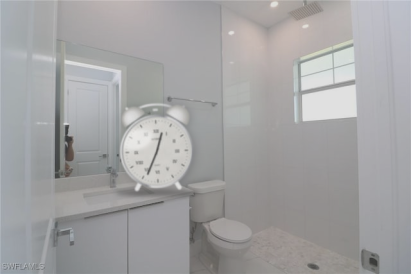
12:34
